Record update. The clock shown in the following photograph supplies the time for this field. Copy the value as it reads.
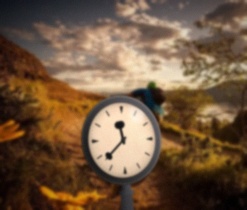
11:38
